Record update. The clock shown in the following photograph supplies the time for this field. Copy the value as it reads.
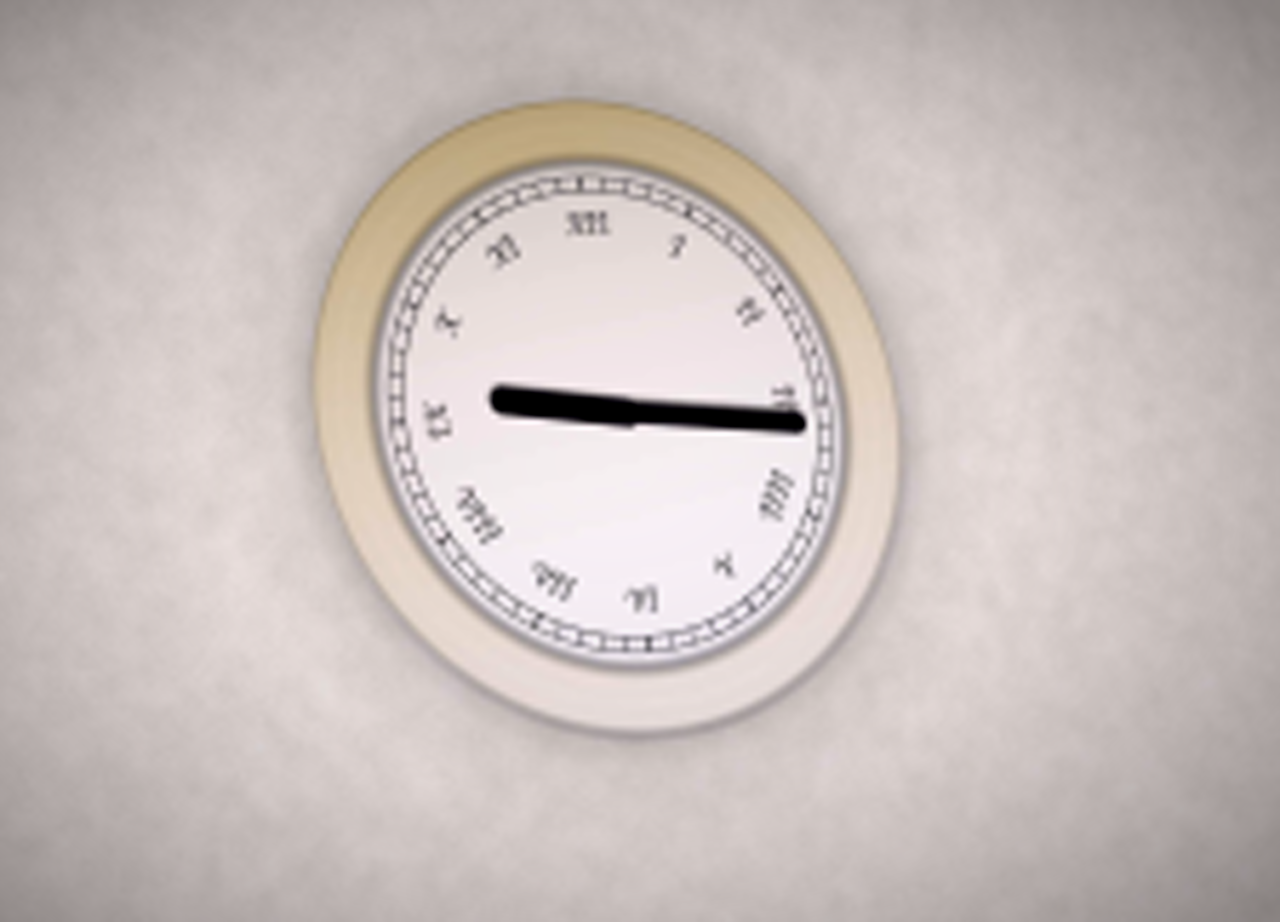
9:16
